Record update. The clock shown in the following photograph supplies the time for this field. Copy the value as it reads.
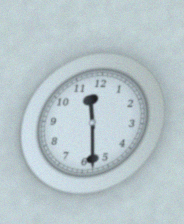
11:28
